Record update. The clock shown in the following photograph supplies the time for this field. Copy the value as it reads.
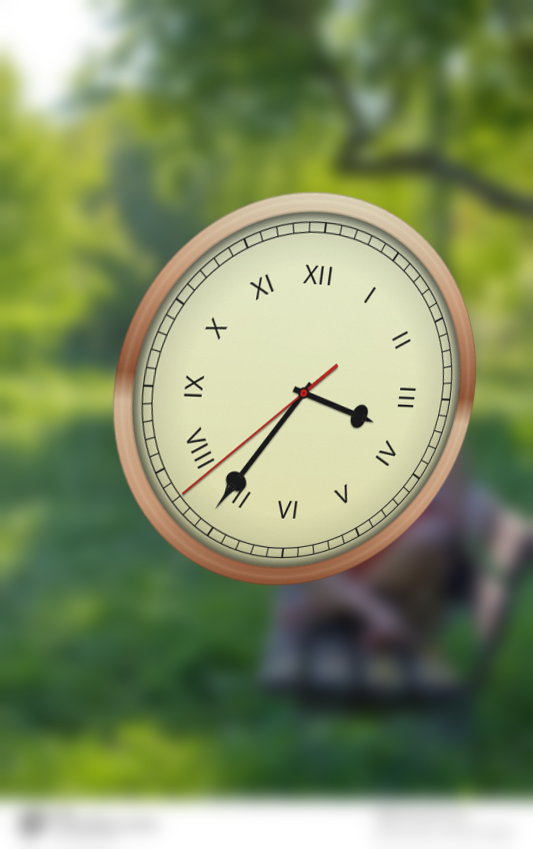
3:35:38
